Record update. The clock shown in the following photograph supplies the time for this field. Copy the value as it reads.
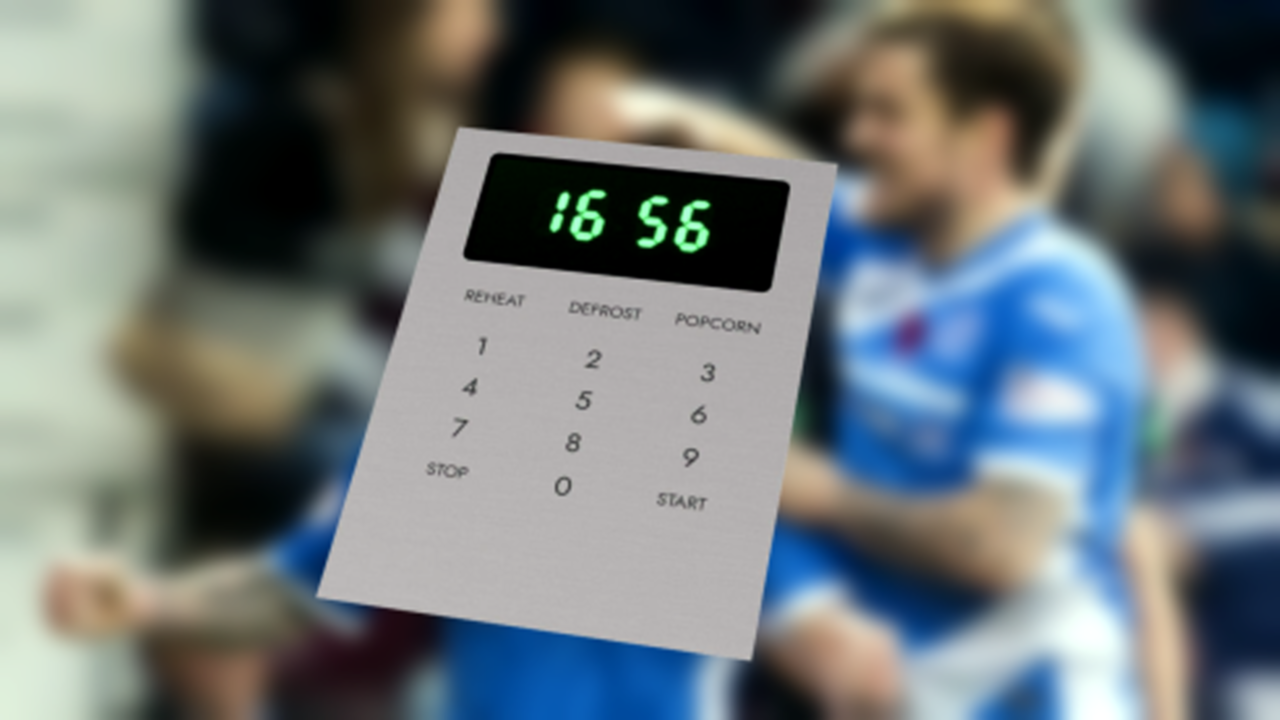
16:56
